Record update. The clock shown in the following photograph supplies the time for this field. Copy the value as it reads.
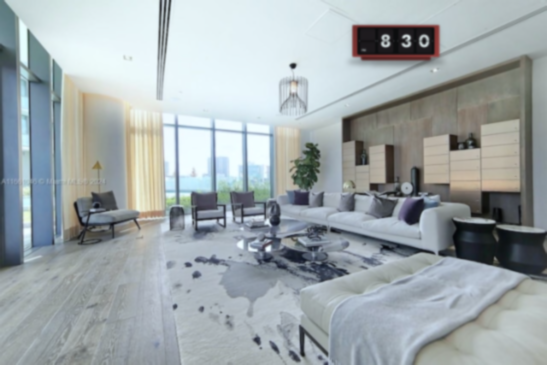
8:30
